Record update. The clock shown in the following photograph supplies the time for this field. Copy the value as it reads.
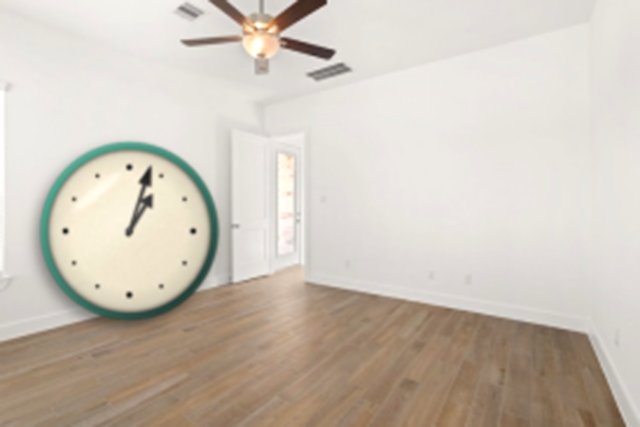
1:03
